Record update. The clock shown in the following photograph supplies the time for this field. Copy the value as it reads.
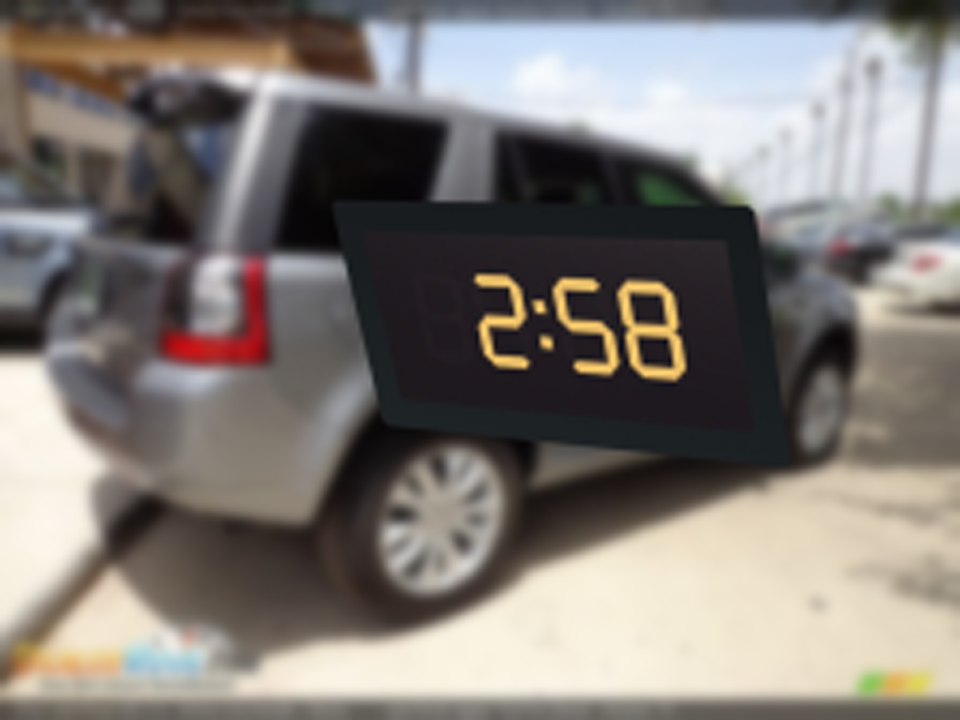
2:58
